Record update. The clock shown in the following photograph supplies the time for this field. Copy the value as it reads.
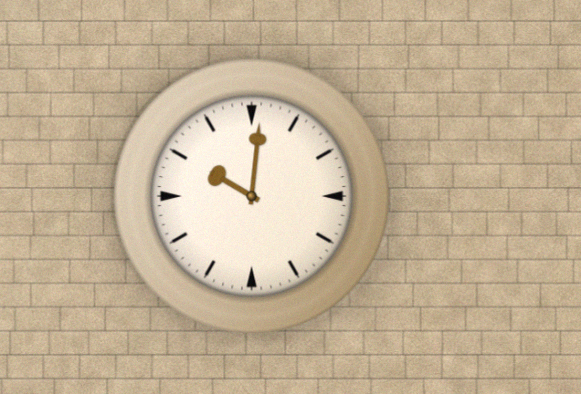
10:01
